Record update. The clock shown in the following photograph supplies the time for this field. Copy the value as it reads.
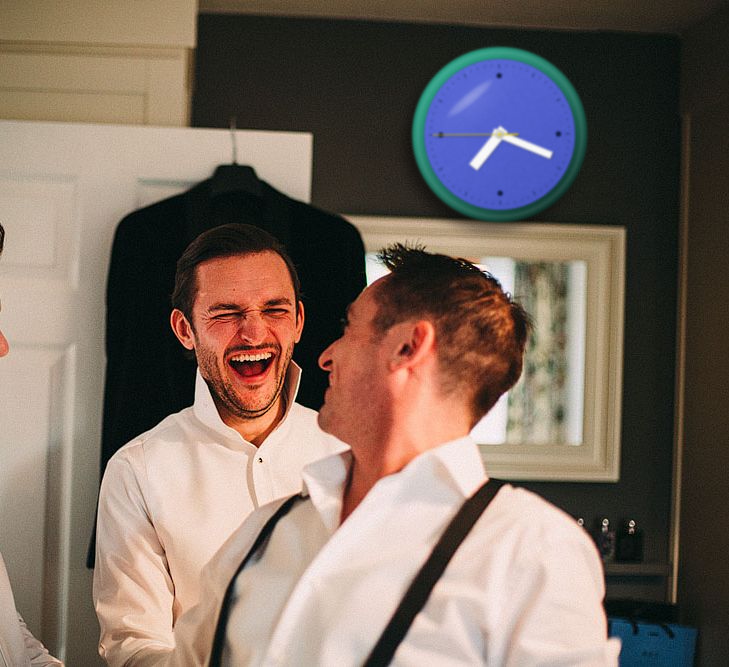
7:18:45
